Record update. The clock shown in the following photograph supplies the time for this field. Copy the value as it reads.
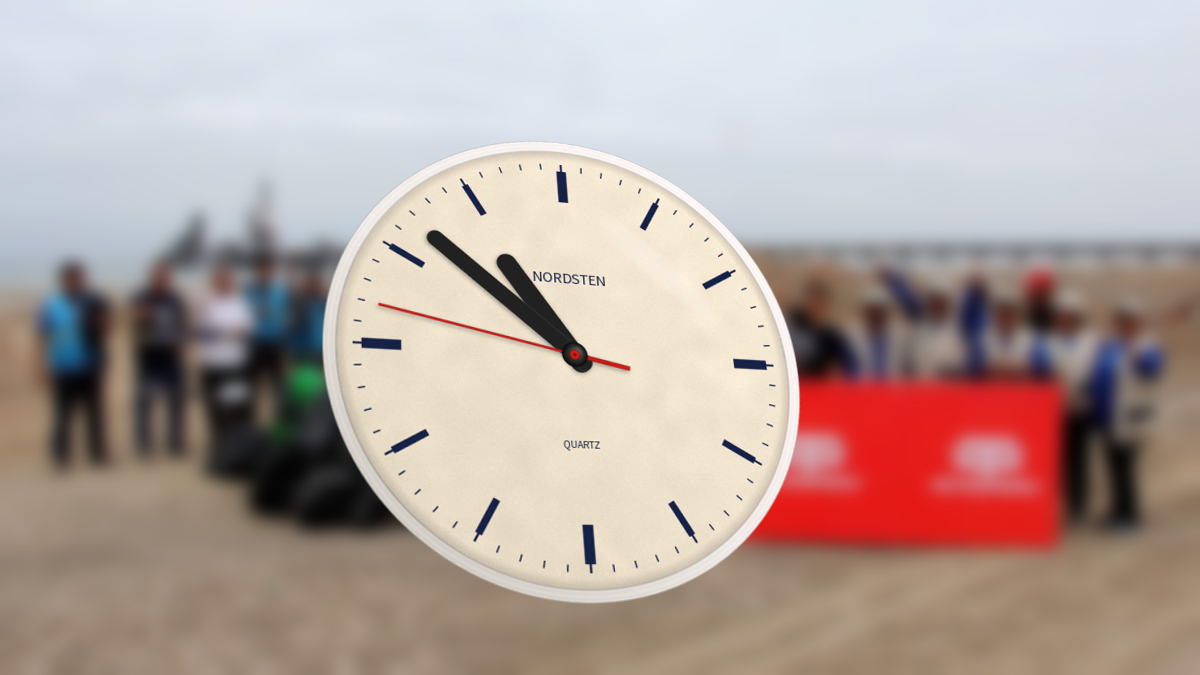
10:51:47
